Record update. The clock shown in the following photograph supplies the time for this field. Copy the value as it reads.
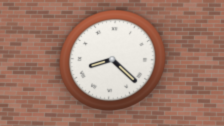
8:22
